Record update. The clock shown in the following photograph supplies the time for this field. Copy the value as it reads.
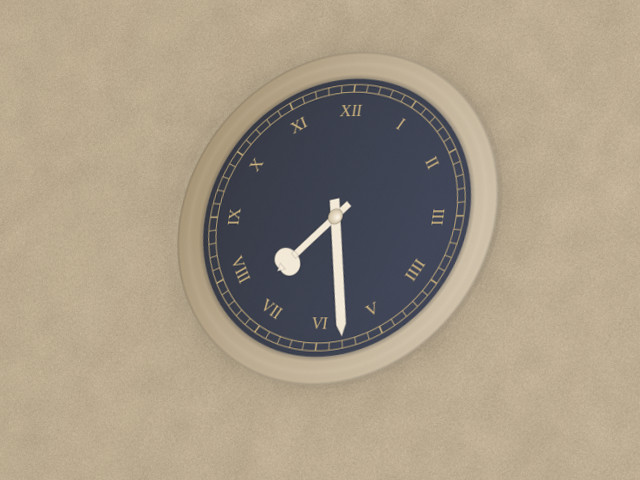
7:28
